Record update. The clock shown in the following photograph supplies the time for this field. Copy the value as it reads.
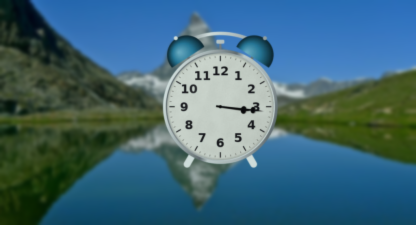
3:16
